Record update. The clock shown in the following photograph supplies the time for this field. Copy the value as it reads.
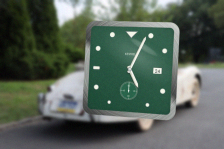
5:04
